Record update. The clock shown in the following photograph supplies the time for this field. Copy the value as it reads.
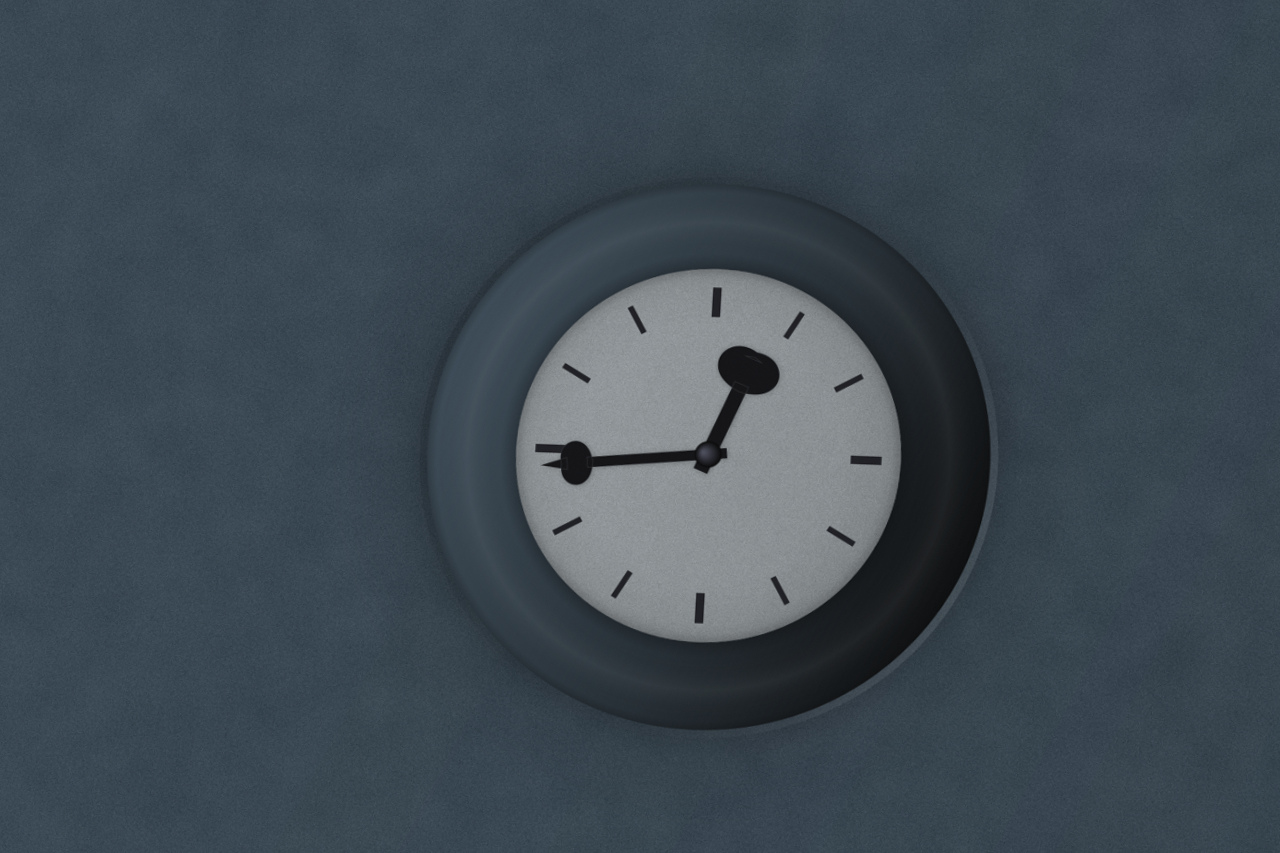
12:44
